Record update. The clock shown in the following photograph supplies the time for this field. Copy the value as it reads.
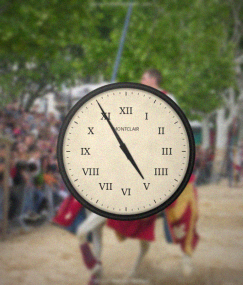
4:55
